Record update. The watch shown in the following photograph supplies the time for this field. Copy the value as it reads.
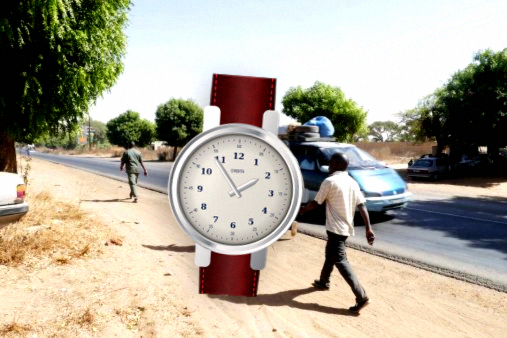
1:54
